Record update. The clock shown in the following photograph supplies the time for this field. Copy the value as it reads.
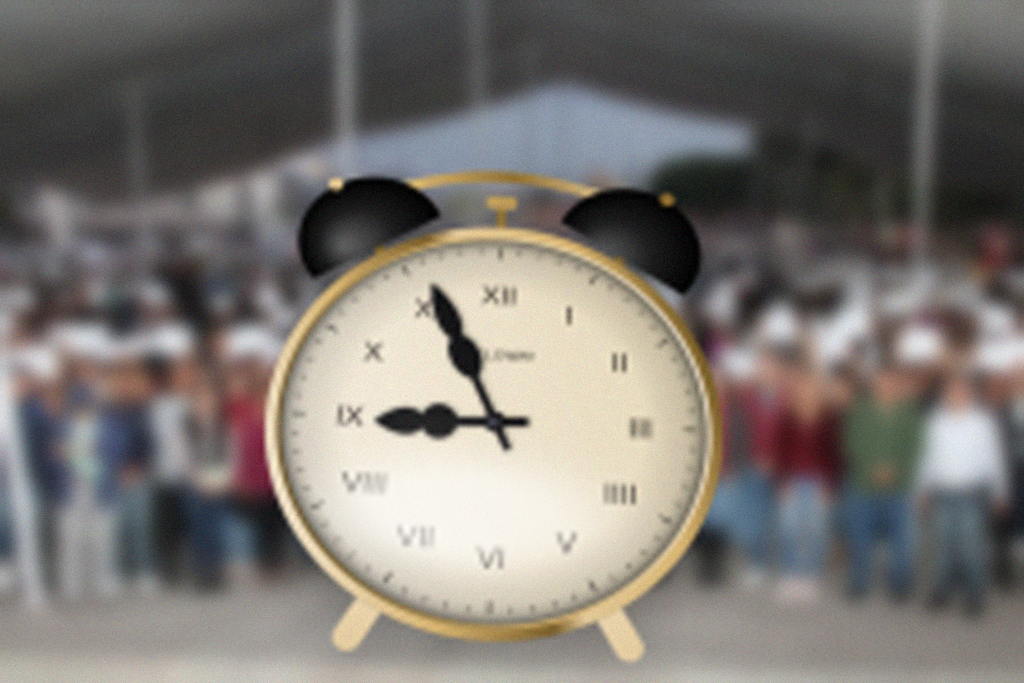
8:56
